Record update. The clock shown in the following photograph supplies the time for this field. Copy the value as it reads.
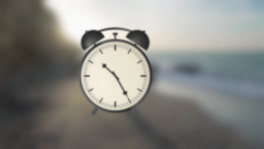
10:25
